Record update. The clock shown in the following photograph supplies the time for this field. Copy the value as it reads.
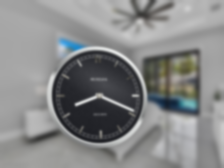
8:19
